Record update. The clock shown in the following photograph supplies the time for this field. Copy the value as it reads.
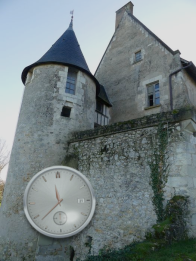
11:38
